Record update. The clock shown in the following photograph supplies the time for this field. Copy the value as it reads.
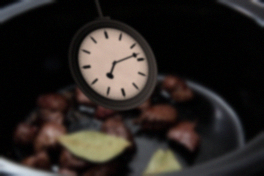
7:13
